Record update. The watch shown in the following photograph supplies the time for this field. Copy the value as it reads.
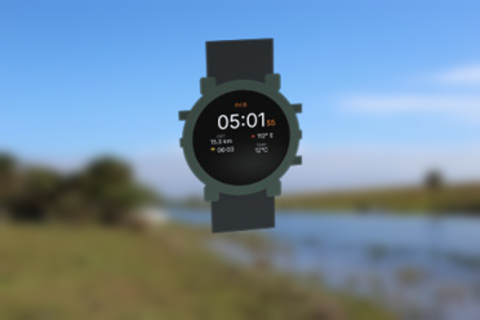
5:01
